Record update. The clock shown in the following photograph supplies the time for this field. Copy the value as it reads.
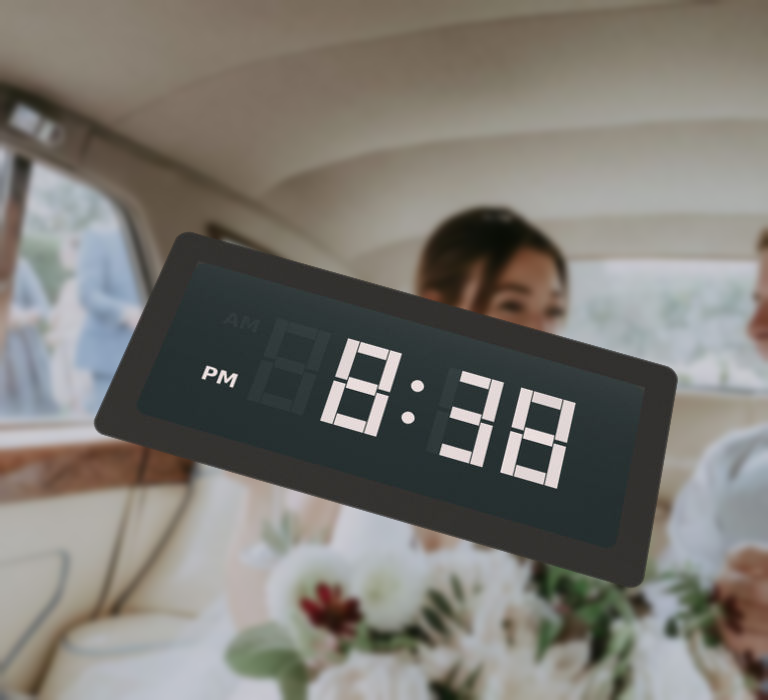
8:38
